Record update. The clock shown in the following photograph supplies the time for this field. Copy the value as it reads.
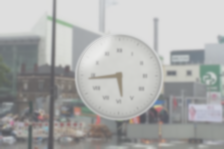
5:44
